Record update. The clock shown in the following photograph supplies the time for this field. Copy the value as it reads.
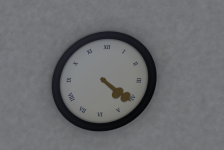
4:21
